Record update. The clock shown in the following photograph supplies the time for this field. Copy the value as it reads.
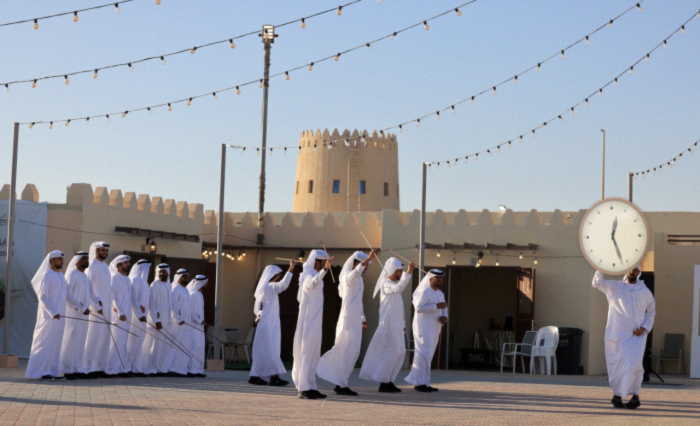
12:27
